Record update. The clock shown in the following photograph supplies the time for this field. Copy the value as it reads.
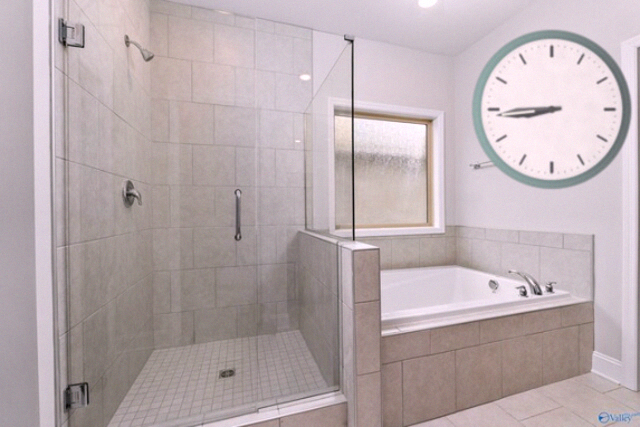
8:44
